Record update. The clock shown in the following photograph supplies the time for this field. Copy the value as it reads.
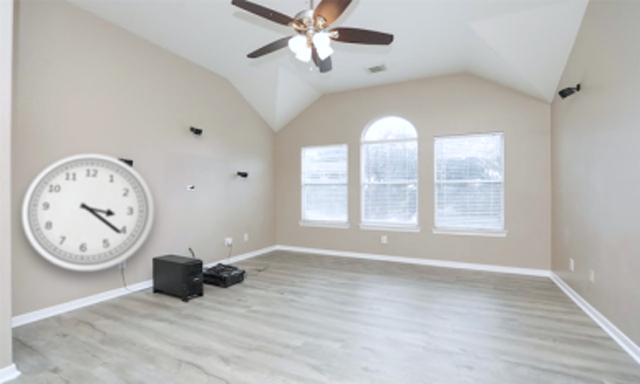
3:21
